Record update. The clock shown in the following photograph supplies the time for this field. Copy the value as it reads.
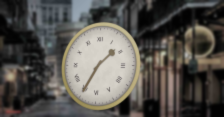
1:35
